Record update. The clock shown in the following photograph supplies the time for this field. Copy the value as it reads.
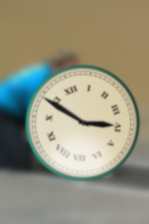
3:54
